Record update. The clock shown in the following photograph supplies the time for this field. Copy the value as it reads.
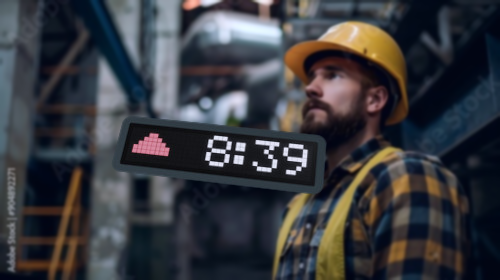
8:39
